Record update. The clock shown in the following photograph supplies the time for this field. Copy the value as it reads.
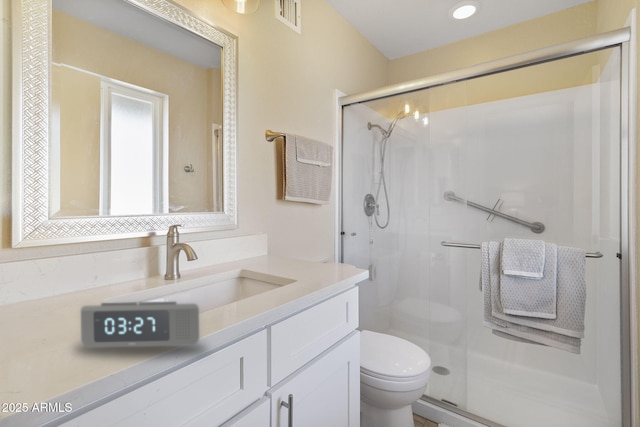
3:27
